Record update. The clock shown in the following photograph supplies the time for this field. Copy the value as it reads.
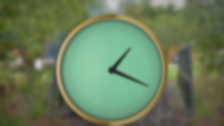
1:19
